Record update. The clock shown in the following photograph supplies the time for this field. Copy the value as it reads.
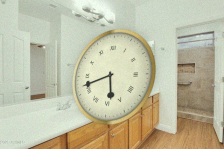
5:42
